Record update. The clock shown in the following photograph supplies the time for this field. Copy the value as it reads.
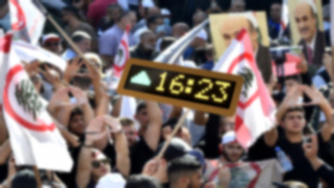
16:23
